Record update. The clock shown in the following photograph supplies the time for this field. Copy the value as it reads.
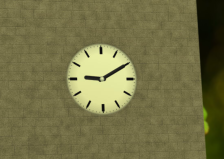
9:10
